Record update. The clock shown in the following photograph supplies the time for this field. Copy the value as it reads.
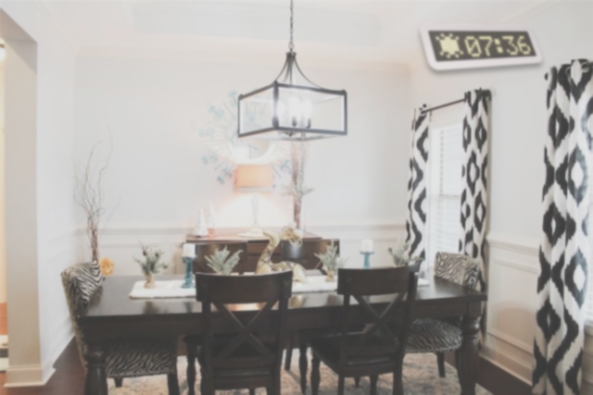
7:36
